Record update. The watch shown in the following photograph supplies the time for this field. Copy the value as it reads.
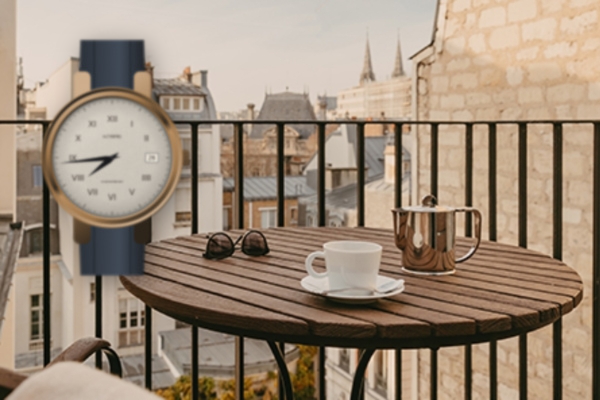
7:44
